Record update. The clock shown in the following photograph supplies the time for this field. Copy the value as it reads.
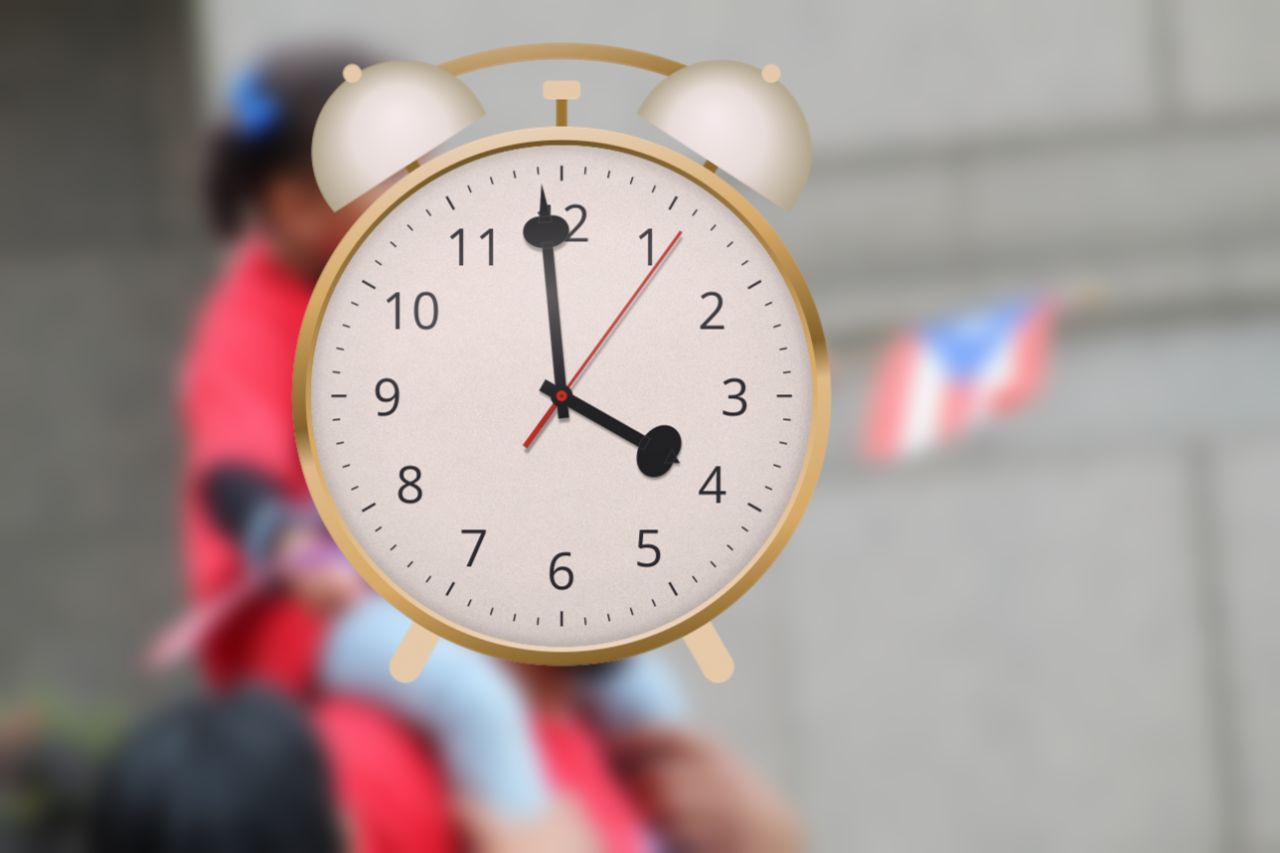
3:59:06
